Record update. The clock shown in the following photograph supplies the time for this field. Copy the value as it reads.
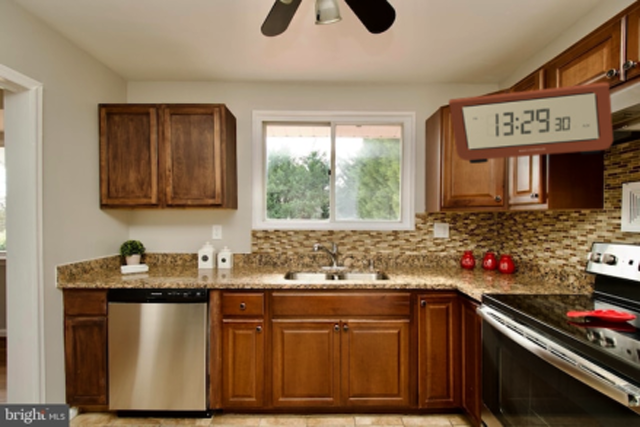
13:29:30
